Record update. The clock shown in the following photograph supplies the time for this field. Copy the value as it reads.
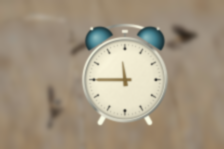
11:45
